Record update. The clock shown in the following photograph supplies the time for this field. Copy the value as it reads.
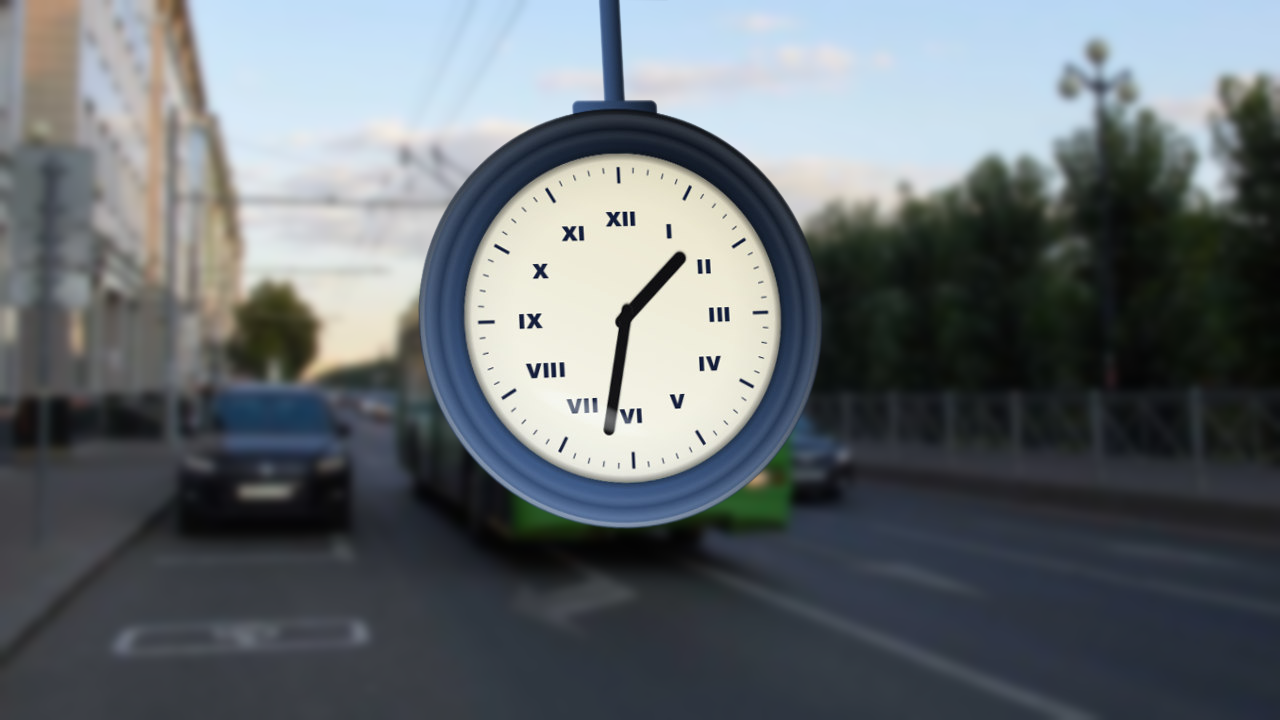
1:32
